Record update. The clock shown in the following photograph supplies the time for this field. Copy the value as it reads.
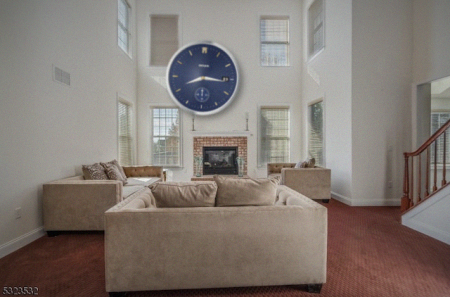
8:16
